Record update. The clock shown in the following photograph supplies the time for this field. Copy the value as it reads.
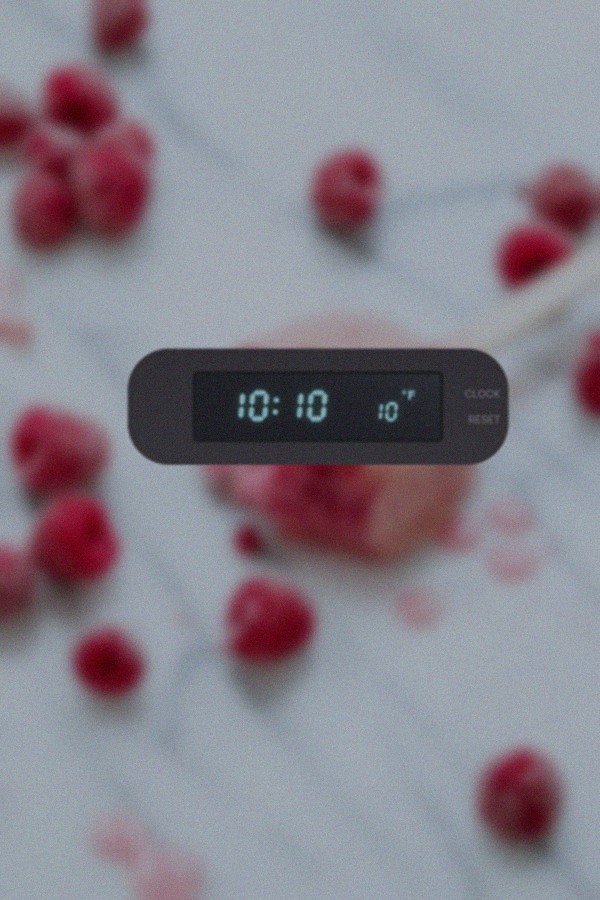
10:10
